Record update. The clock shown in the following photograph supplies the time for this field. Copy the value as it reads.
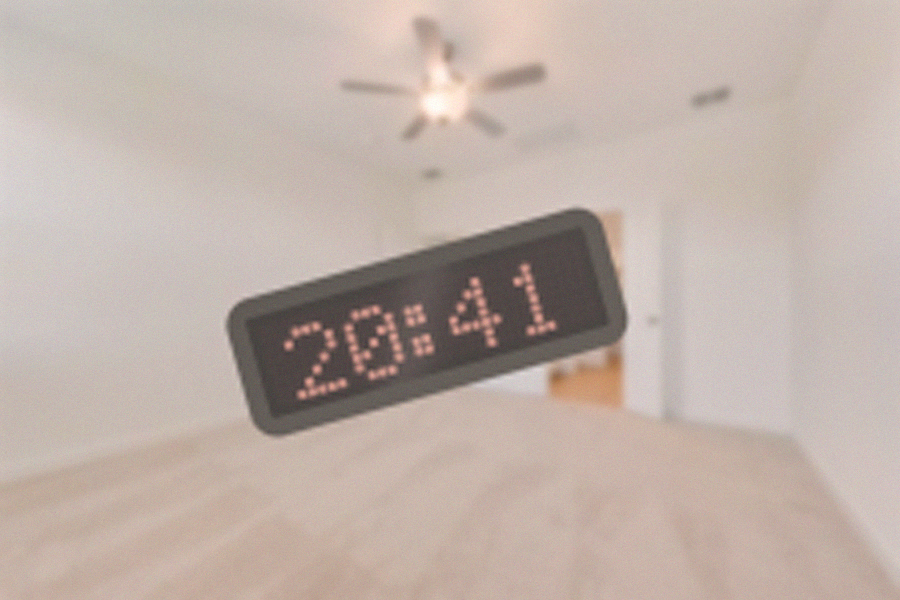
20:41
